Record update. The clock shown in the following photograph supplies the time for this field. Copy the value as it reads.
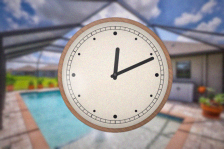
12:11
